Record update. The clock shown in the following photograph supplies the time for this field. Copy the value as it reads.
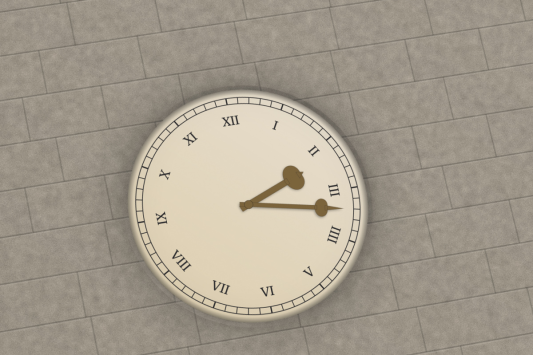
2:17
